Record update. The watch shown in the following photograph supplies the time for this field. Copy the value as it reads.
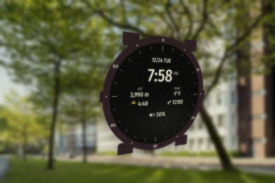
7:58
